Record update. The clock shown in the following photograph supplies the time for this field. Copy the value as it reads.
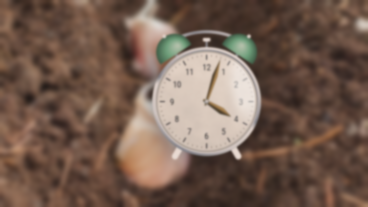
4:03
